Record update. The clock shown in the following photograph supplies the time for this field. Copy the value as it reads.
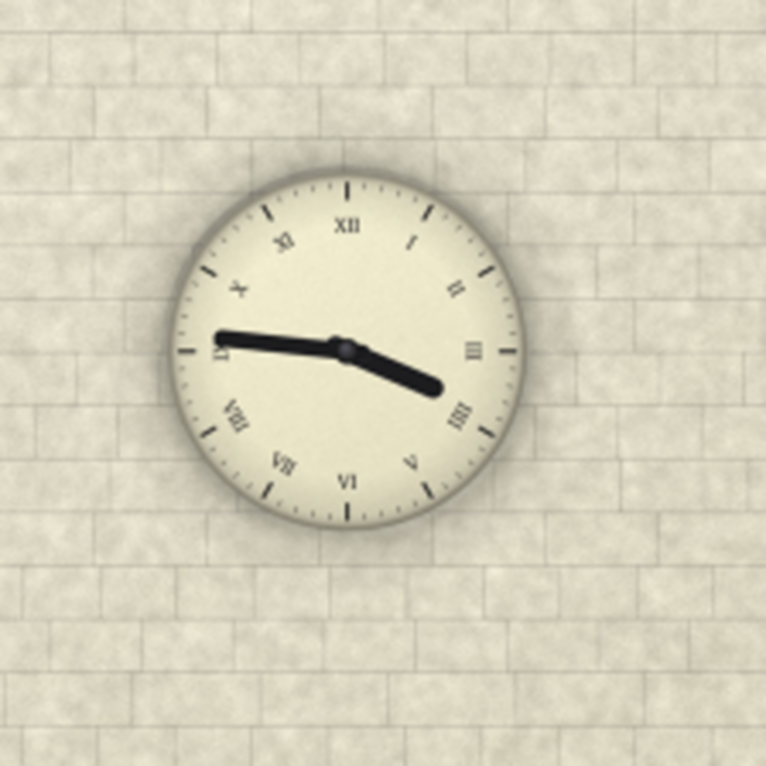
3:46
